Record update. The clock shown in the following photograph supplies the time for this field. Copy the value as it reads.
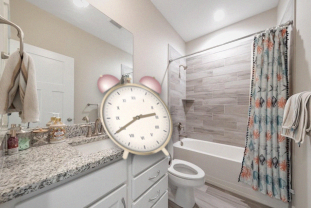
2:40
